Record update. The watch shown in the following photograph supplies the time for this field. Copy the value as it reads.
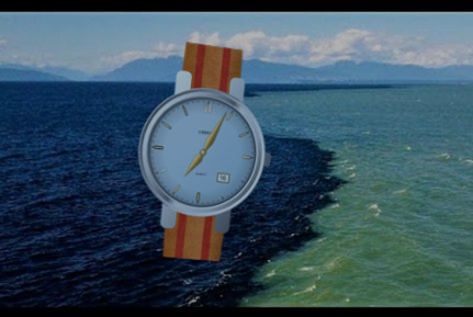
7:04
